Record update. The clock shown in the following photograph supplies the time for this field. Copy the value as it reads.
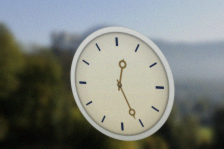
12:26
